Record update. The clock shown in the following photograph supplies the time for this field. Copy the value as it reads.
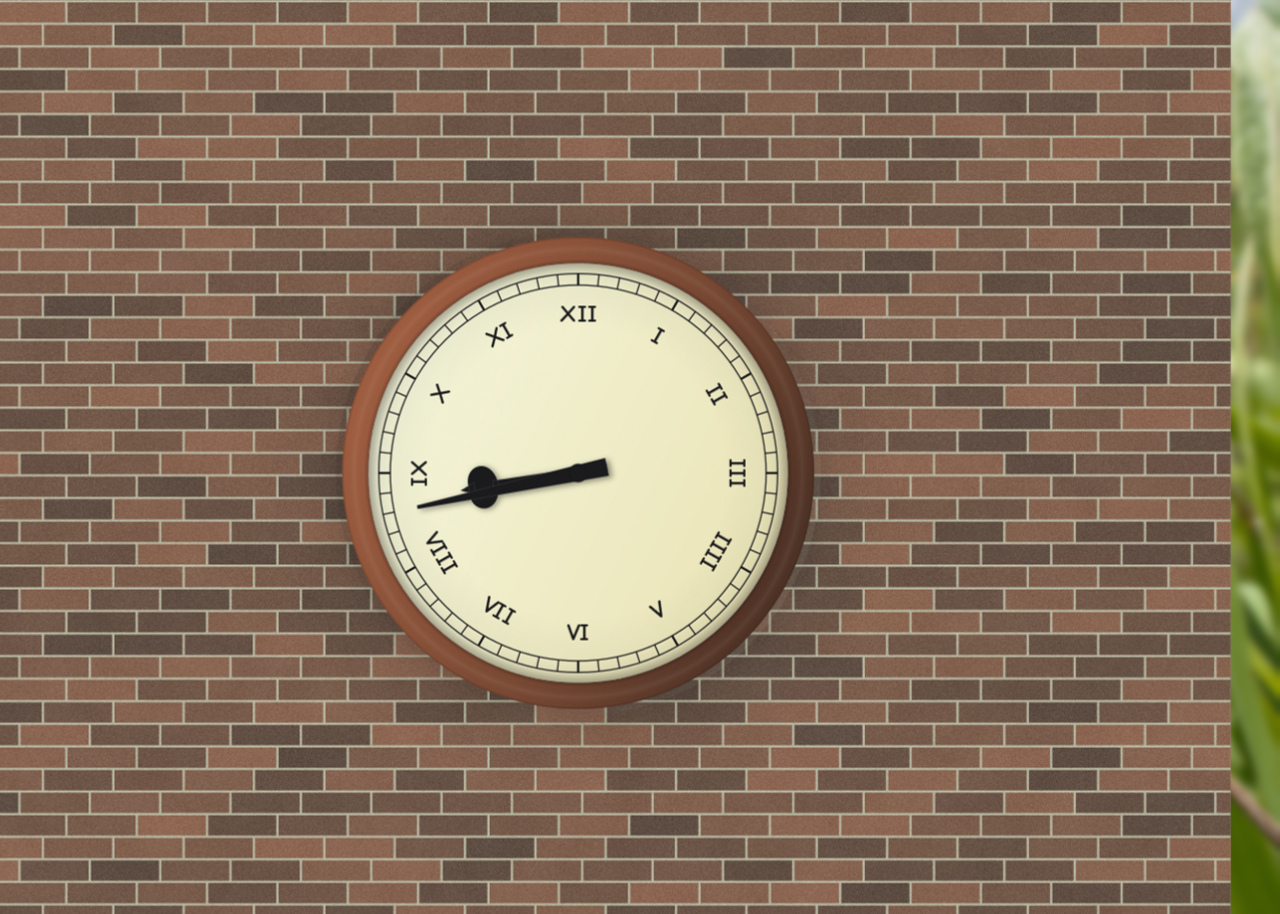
8:43
